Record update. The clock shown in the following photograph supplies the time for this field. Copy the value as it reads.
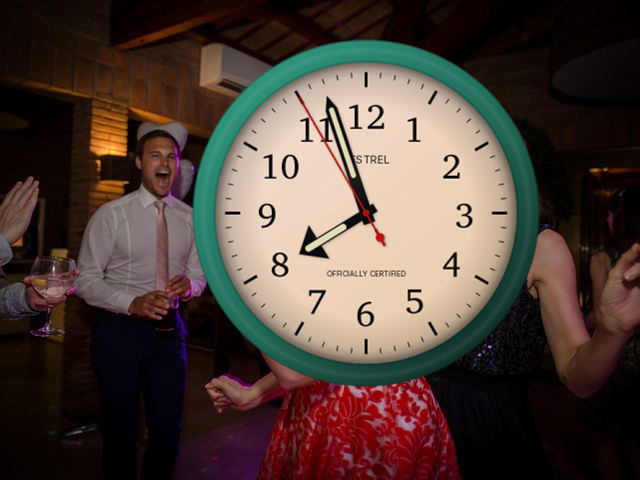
7:56:55
